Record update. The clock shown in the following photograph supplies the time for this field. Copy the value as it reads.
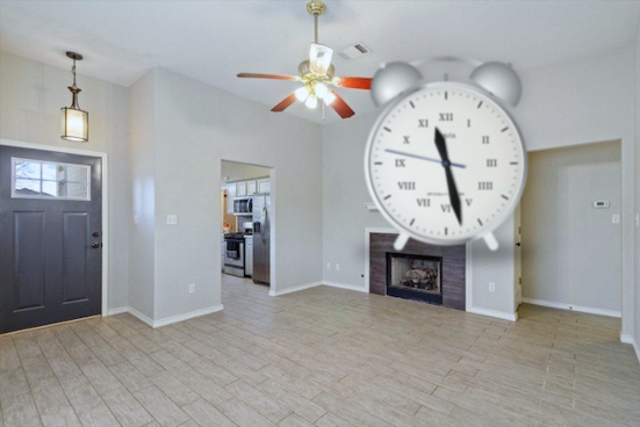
11:27:47
